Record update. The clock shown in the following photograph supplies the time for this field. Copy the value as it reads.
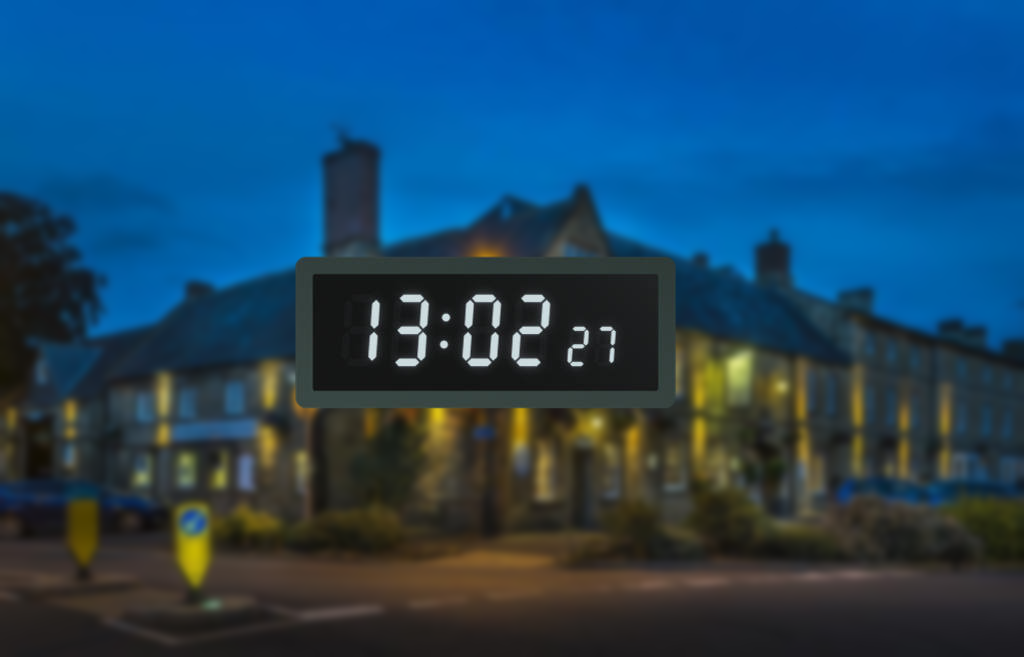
13:02:27
